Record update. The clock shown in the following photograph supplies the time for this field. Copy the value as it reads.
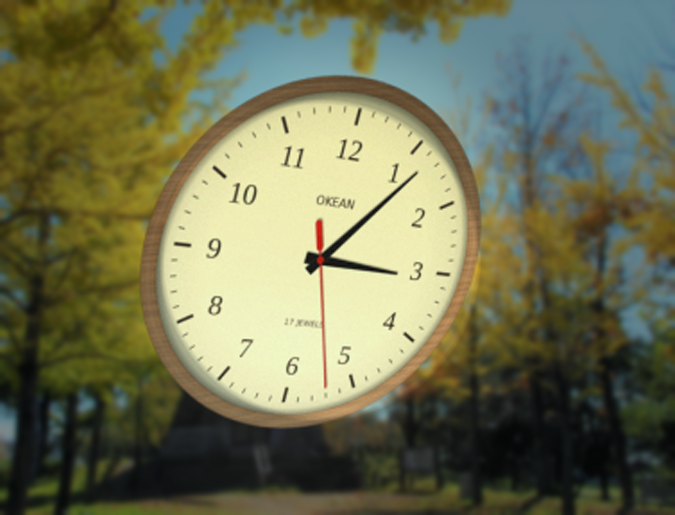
3:06:27
